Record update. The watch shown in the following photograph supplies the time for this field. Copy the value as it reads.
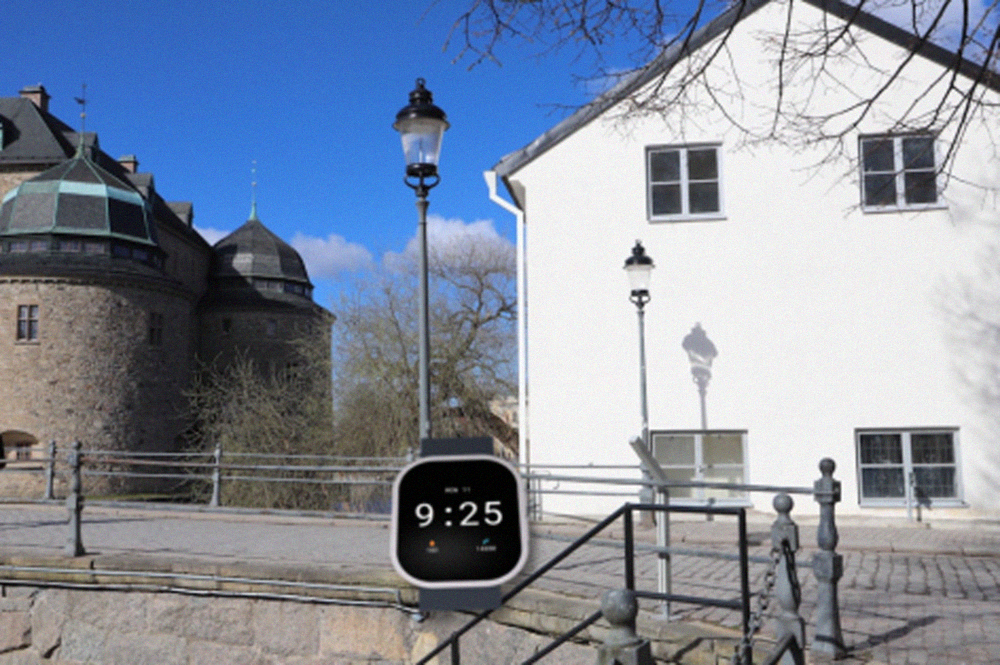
9:25
